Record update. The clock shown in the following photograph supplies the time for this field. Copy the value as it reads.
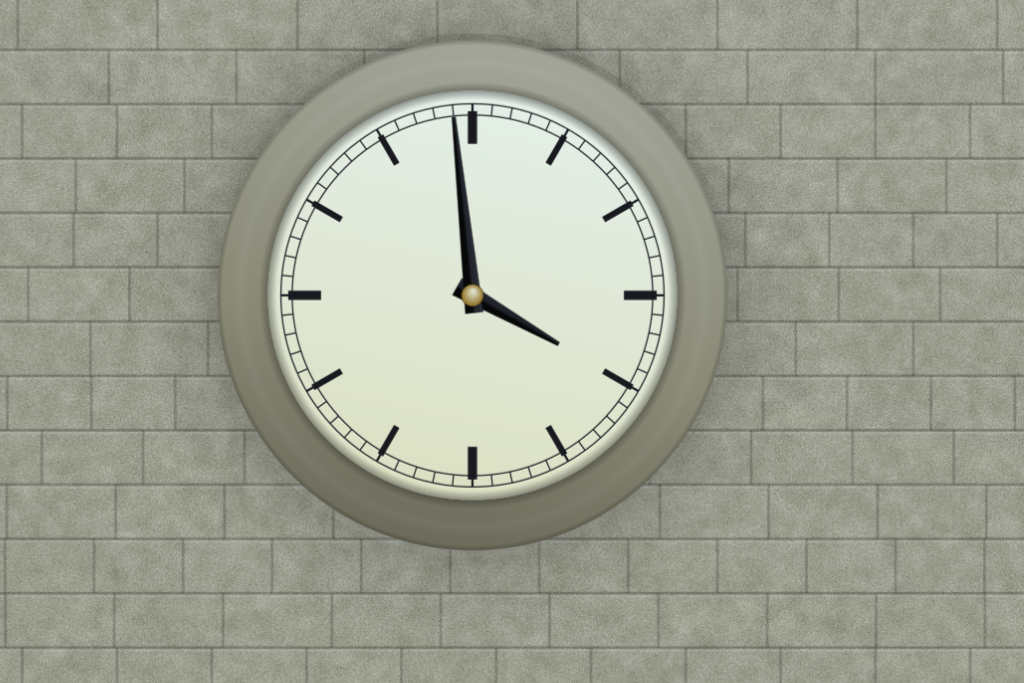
3:59
